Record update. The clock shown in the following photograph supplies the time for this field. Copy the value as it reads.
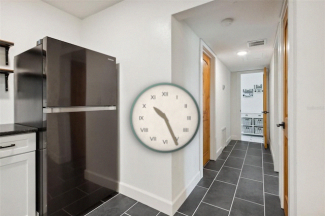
10:26
